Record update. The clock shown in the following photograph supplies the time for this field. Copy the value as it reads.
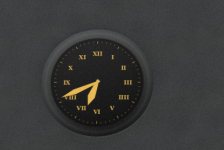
6:41
